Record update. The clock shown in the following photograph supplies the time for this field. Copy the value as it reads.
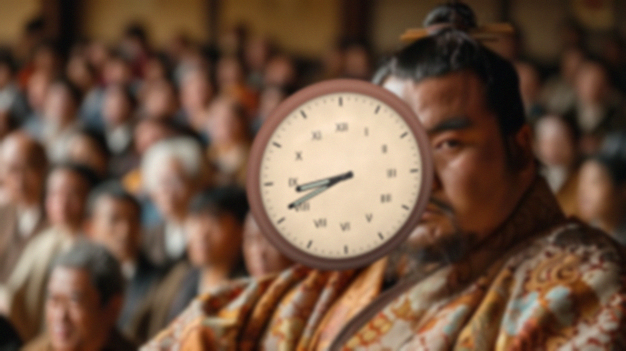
8:41
